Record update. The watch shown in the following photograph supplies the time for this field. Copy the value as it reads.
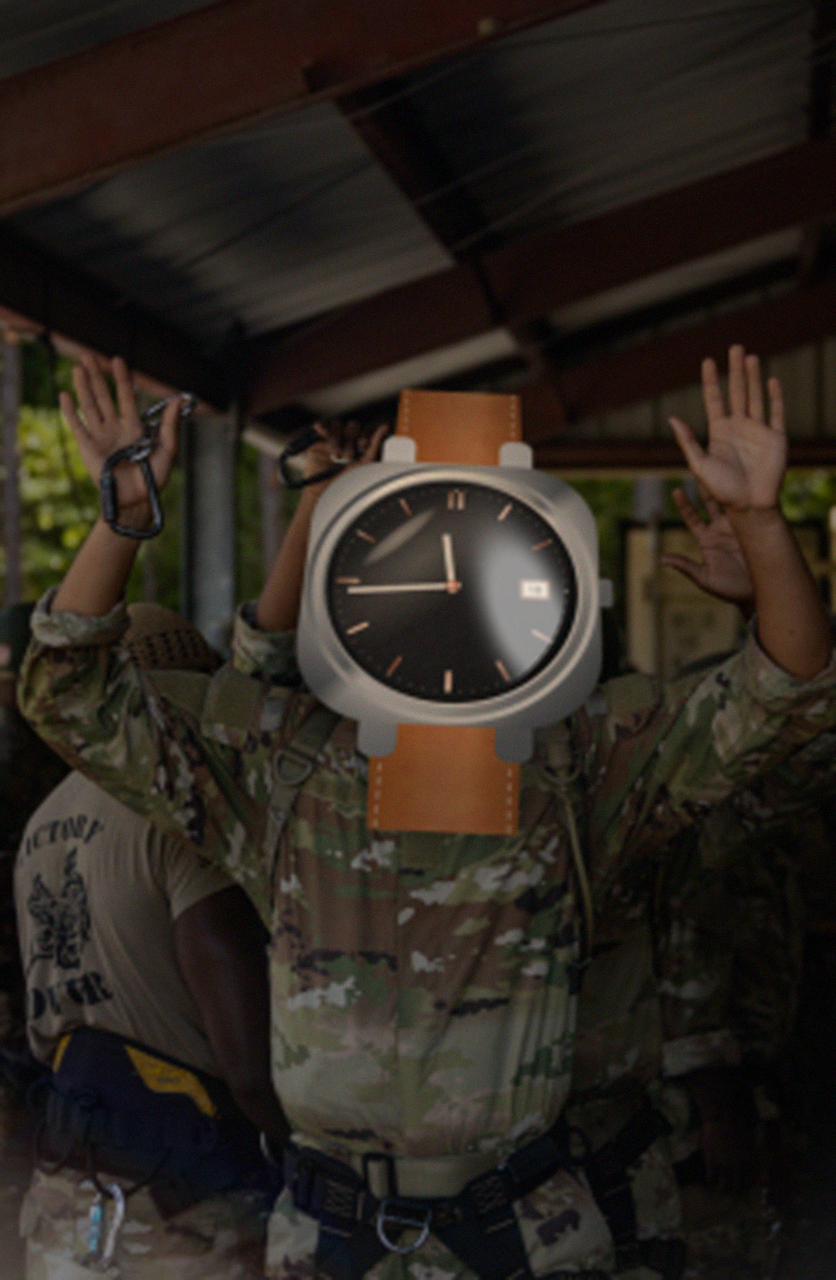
11:44
